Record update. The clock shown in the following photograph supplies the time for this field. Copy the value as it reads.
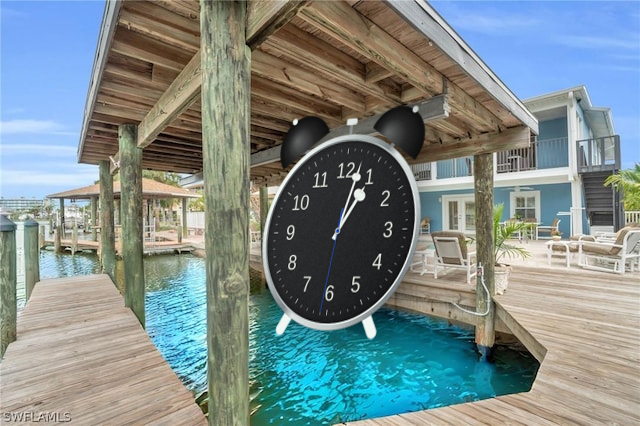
1:02:31
